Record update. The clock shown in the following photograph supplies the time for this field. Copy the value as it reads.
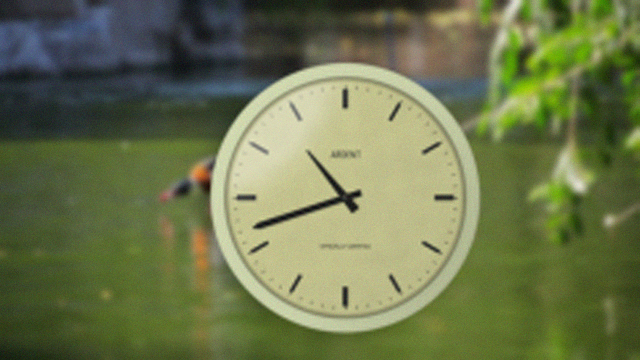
10:42
